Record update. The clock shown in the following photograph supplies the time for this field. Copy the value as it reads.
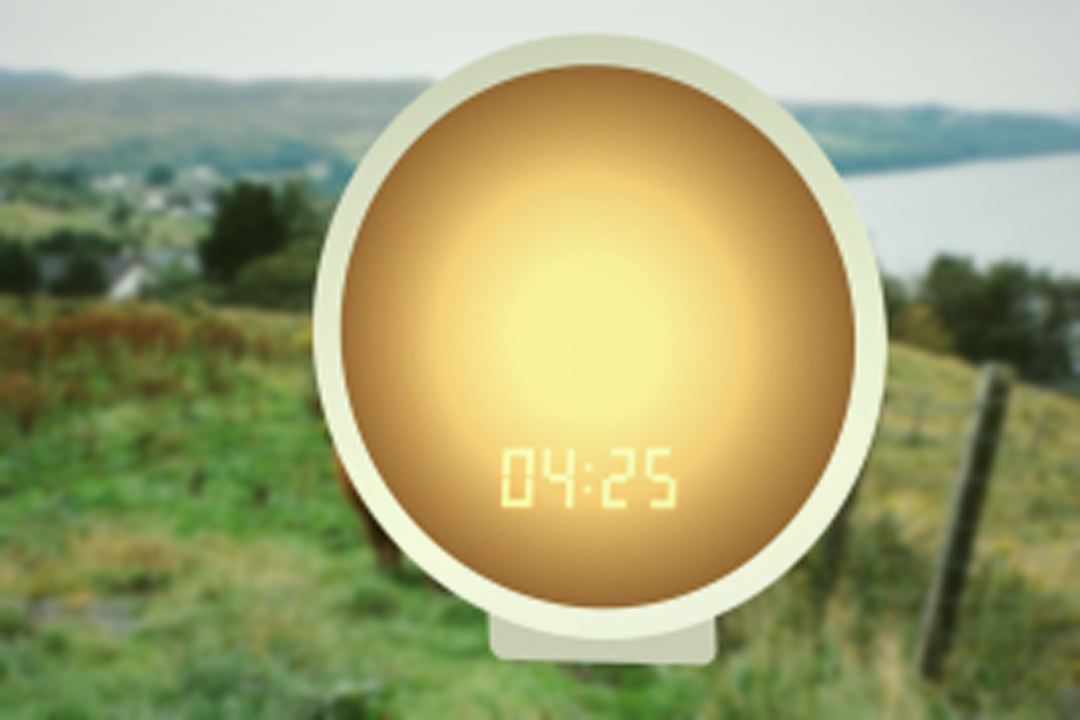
4:25
